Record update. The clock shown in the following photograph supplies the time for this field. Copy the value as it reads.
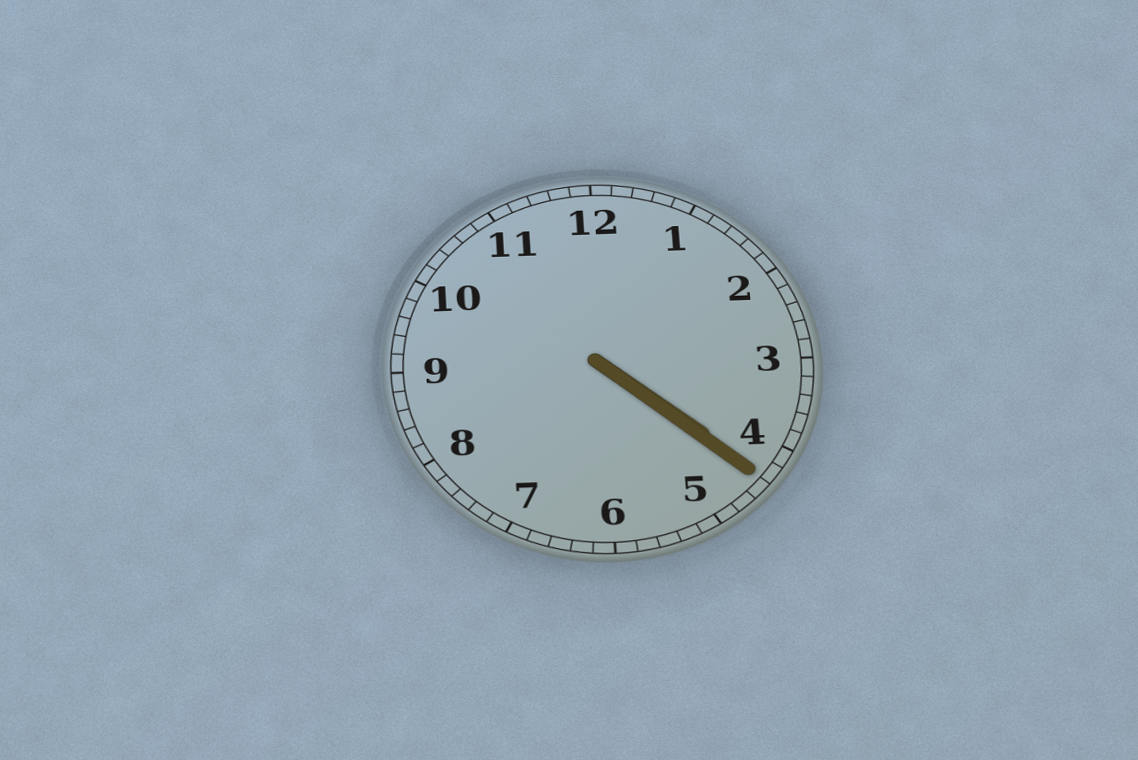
4:22
